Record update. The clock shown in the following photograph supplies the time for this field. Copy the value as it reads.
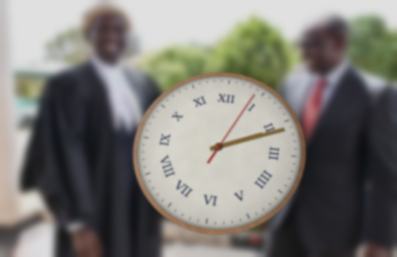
2:11:04
